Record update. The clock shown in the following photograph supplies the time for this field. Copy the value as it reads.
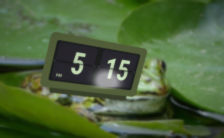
5:15
